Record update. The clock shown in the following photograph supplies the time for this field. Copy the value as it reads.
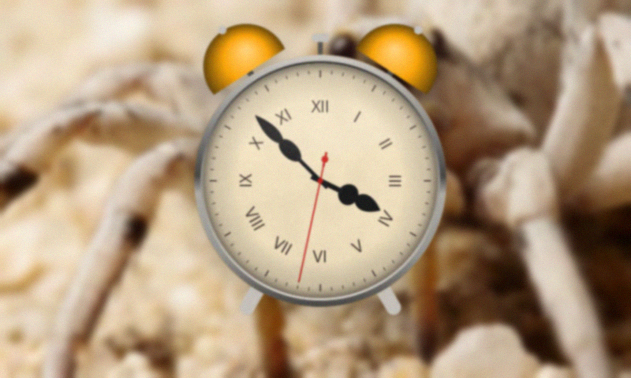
3:52:32
